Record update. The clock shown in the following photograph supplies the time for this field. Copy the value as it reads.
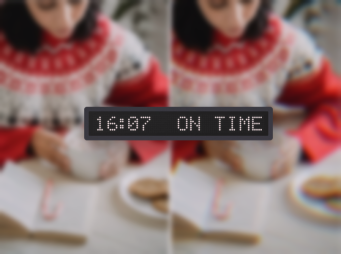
16:07
